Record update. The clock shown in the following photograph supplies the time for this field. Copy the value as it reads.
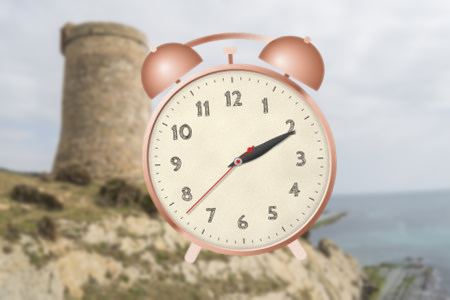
2:10:38
